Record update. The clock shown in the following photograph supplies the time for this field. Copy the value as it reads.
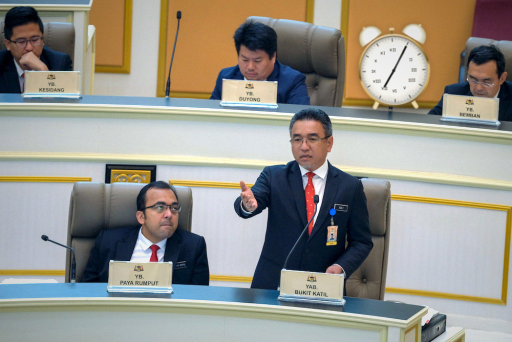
7:05
